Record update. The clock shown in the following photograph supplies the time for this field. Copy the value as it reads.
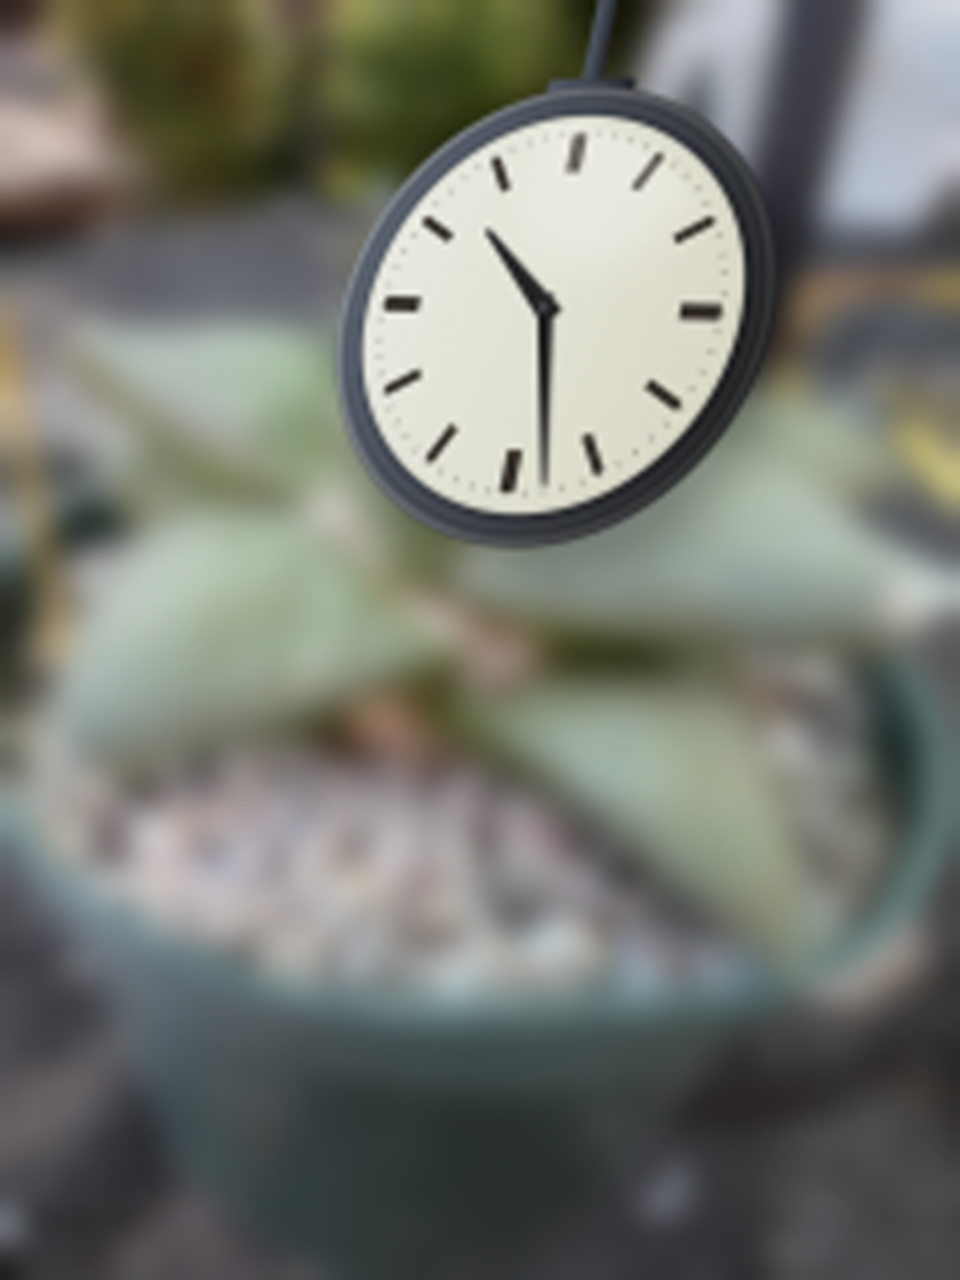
10:28
